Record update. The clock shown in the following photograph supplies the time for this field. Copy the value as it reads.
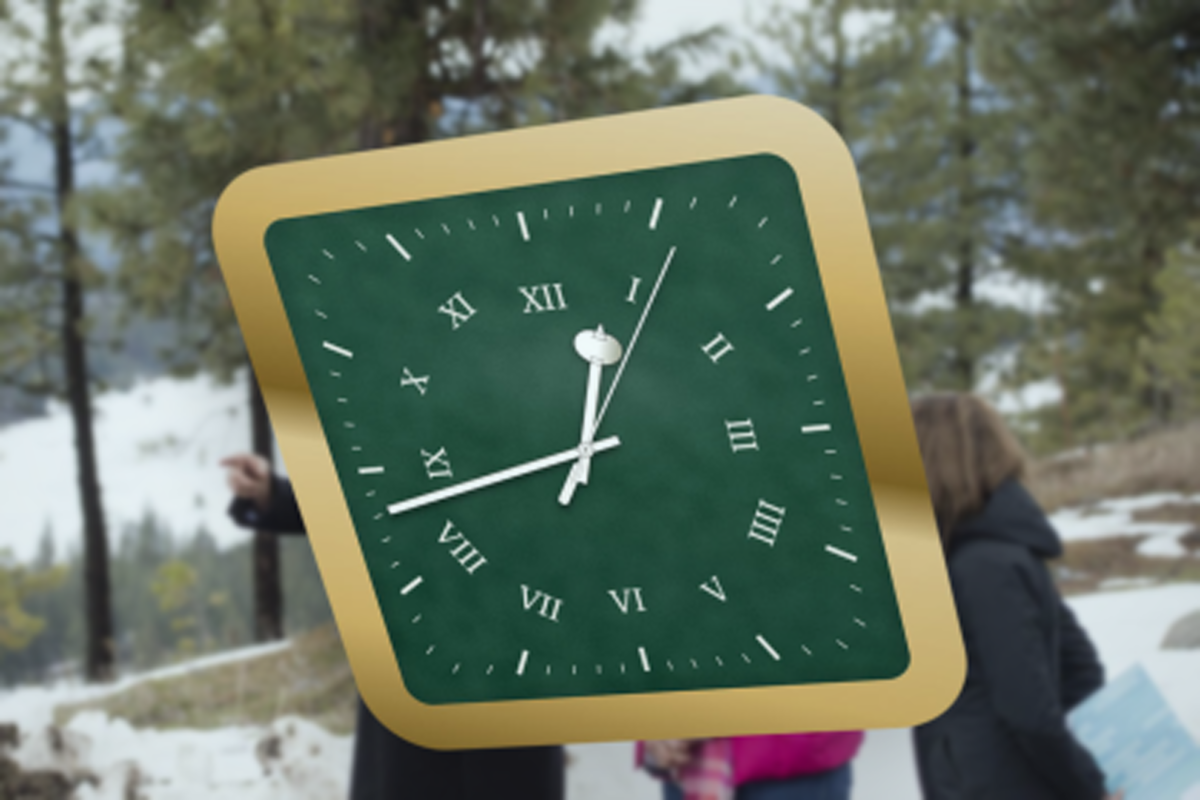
12:43:06
